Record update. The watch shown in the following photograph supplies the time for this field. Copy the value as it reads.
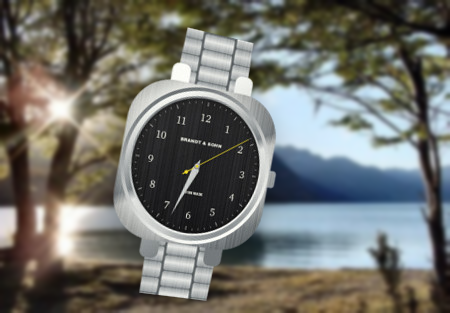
6:33:09
